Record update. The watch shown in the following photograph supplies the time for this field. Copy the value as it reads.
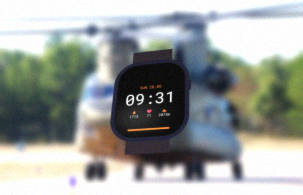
9:31
